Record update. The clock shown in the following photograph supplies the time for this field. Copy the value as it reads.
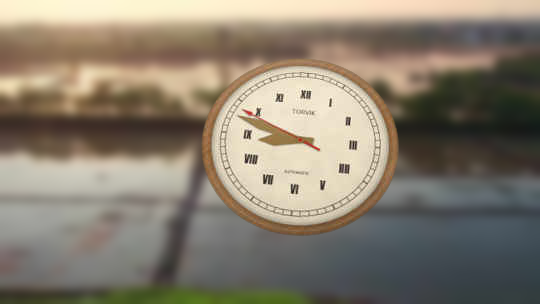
8:47:49
